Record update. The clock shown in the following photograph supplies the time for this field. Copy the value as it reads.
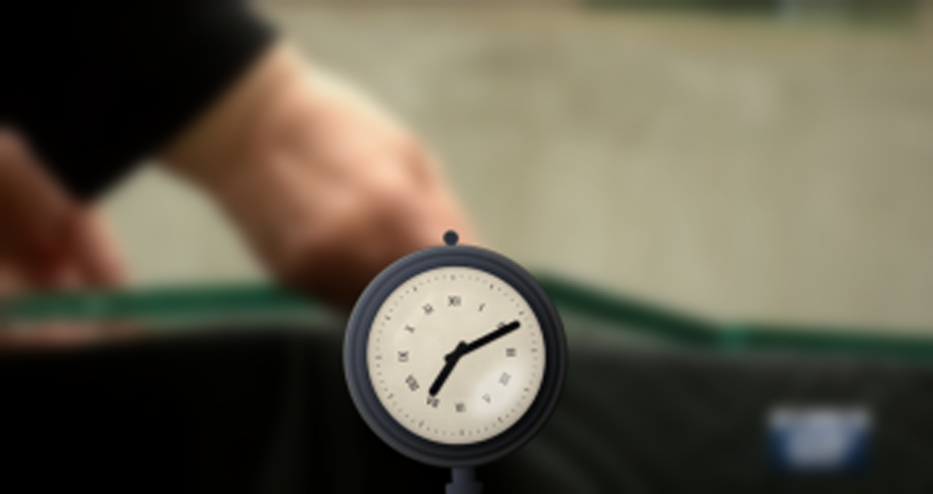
7:11
